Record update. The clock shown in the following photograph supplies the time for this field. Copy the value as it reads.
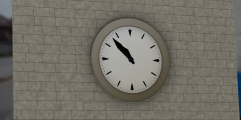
10:53
